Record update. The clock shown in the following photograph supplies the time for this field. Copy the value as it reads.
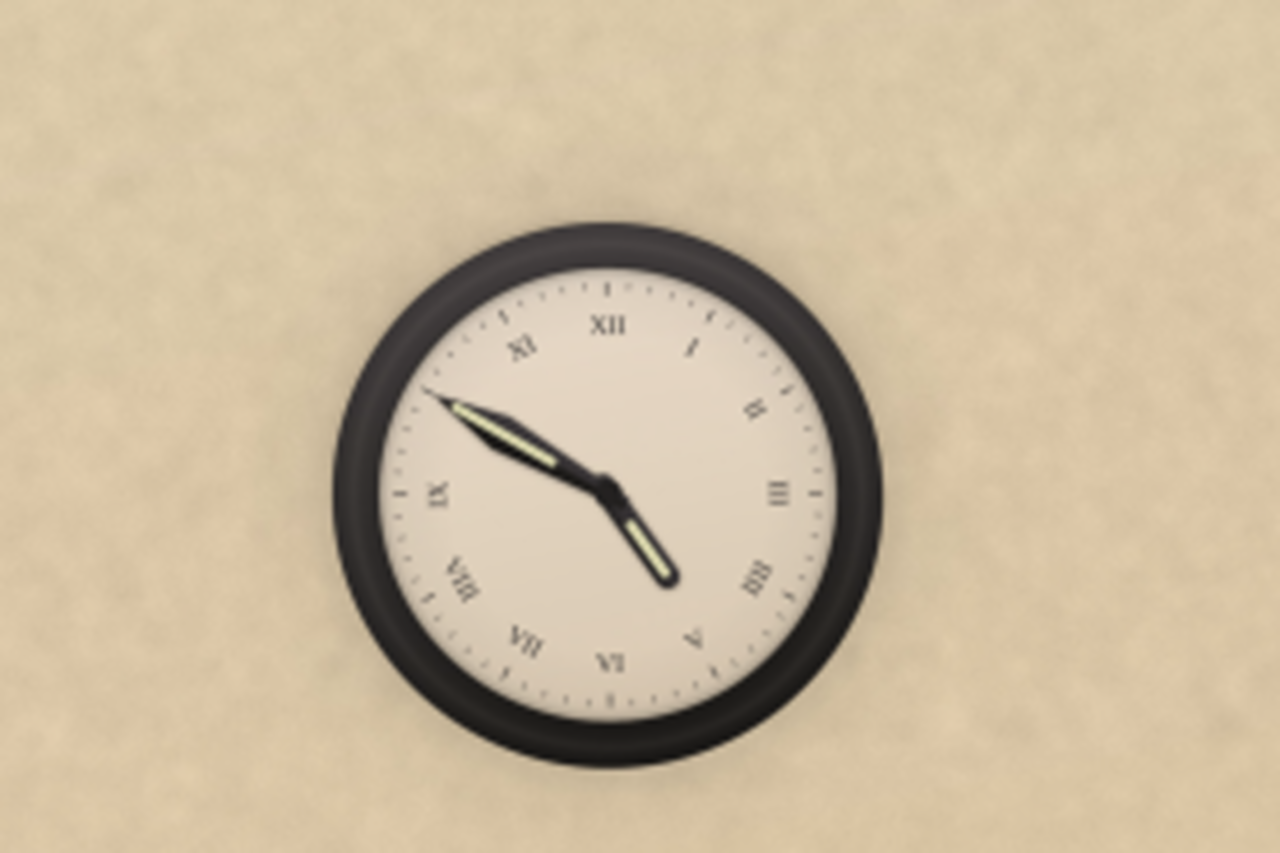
4:50
